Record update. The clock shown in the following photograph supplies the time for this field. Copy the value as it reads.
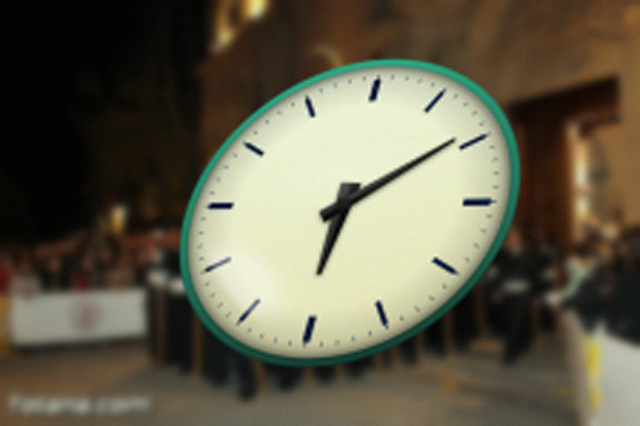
6:09
